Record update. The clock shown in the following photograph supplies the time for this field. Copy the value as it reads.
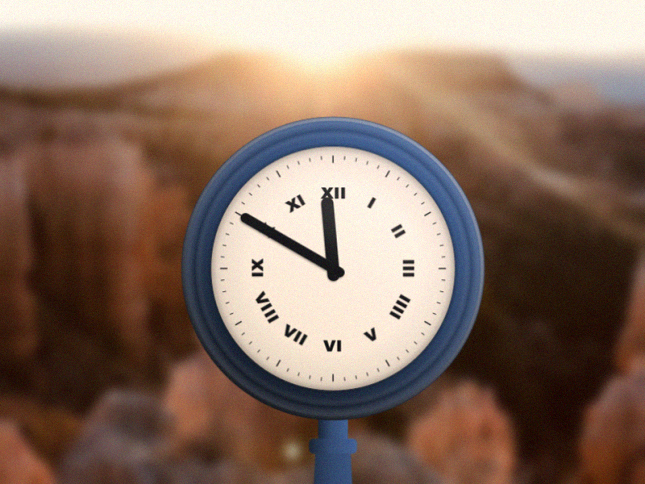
11:50
